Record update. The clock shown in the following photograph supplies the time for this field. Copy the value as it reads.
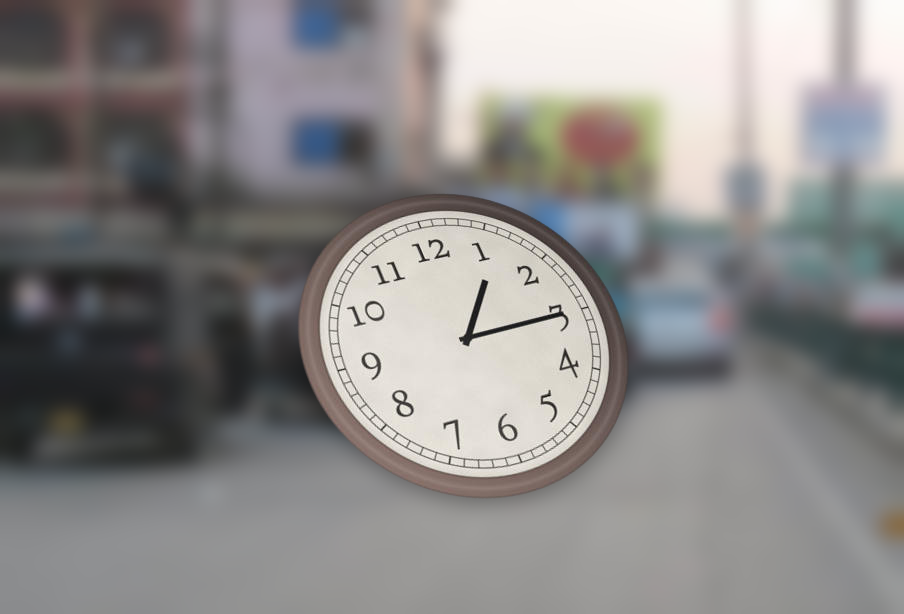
1:15
